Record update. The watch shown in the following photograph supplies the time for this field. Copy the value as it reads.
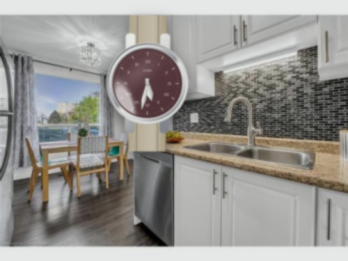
5:32
